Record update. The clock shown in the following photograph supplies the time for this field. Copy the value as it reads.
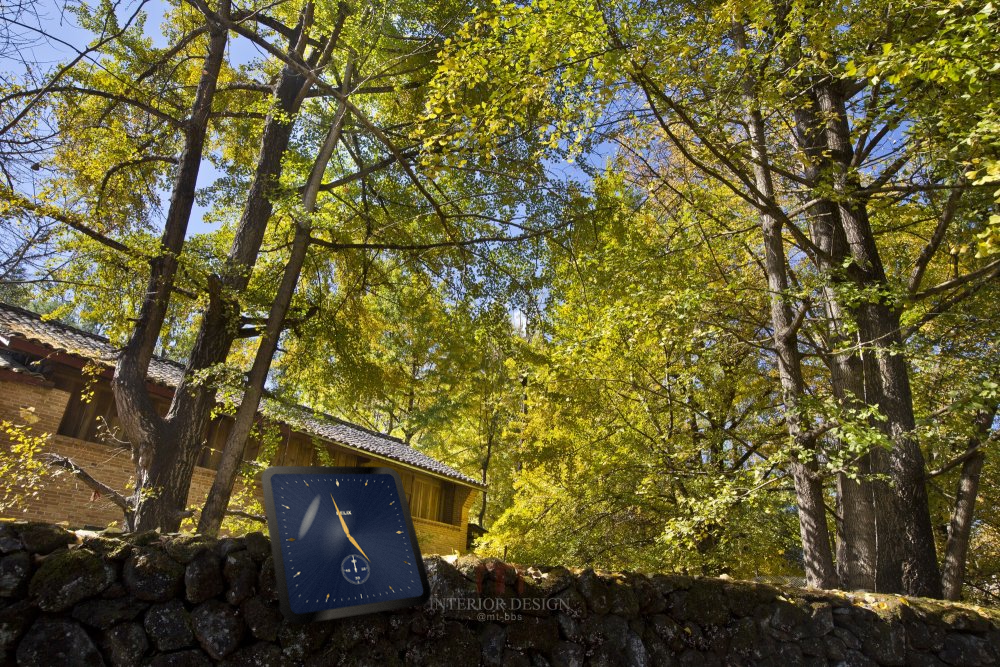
4:58
